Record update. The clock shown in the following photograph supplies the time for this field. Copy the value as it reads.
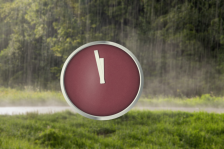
11:58
